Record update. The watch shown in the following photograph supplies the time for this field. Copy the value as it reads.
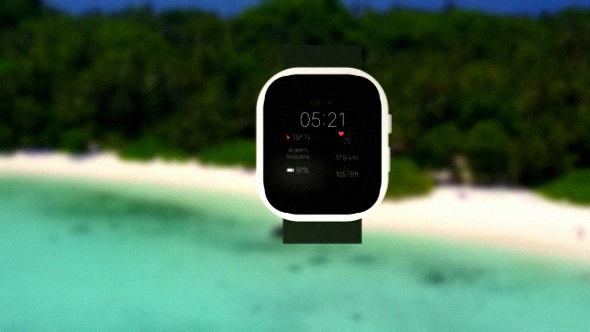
5:21
